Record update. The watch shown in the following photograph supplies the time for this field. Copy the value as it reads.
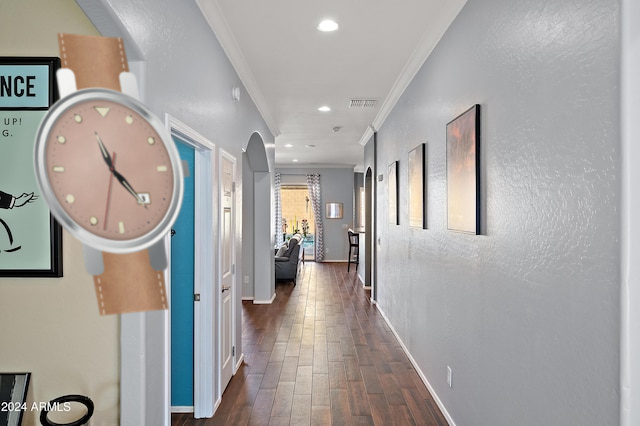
11:23:33
